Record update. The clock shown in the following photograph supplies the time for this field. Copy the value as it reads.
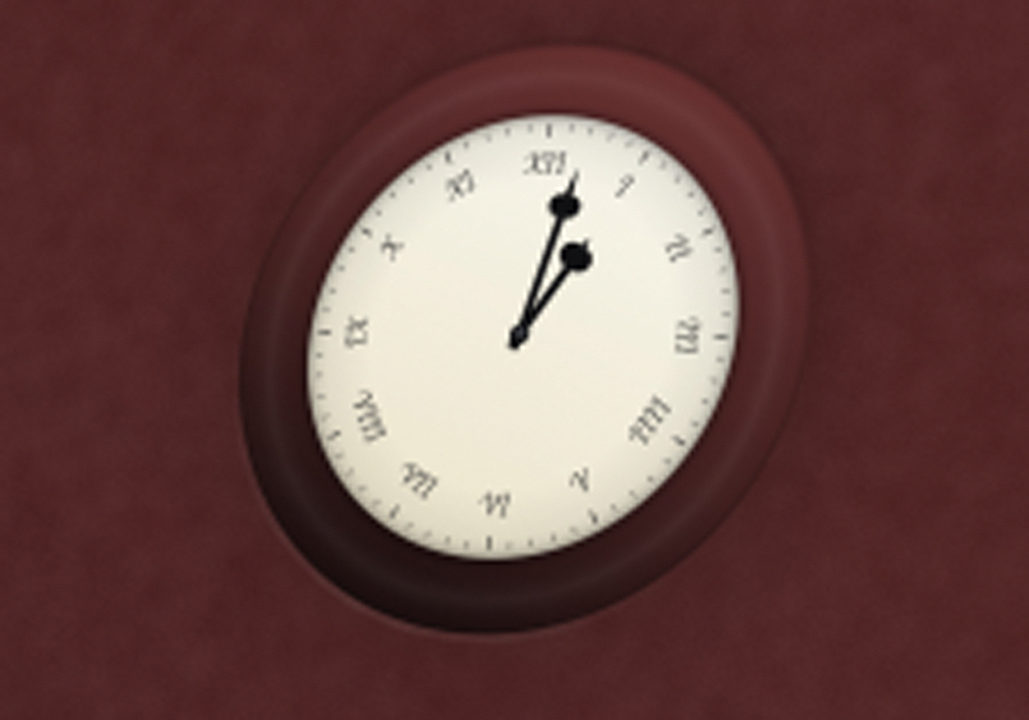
1:02
